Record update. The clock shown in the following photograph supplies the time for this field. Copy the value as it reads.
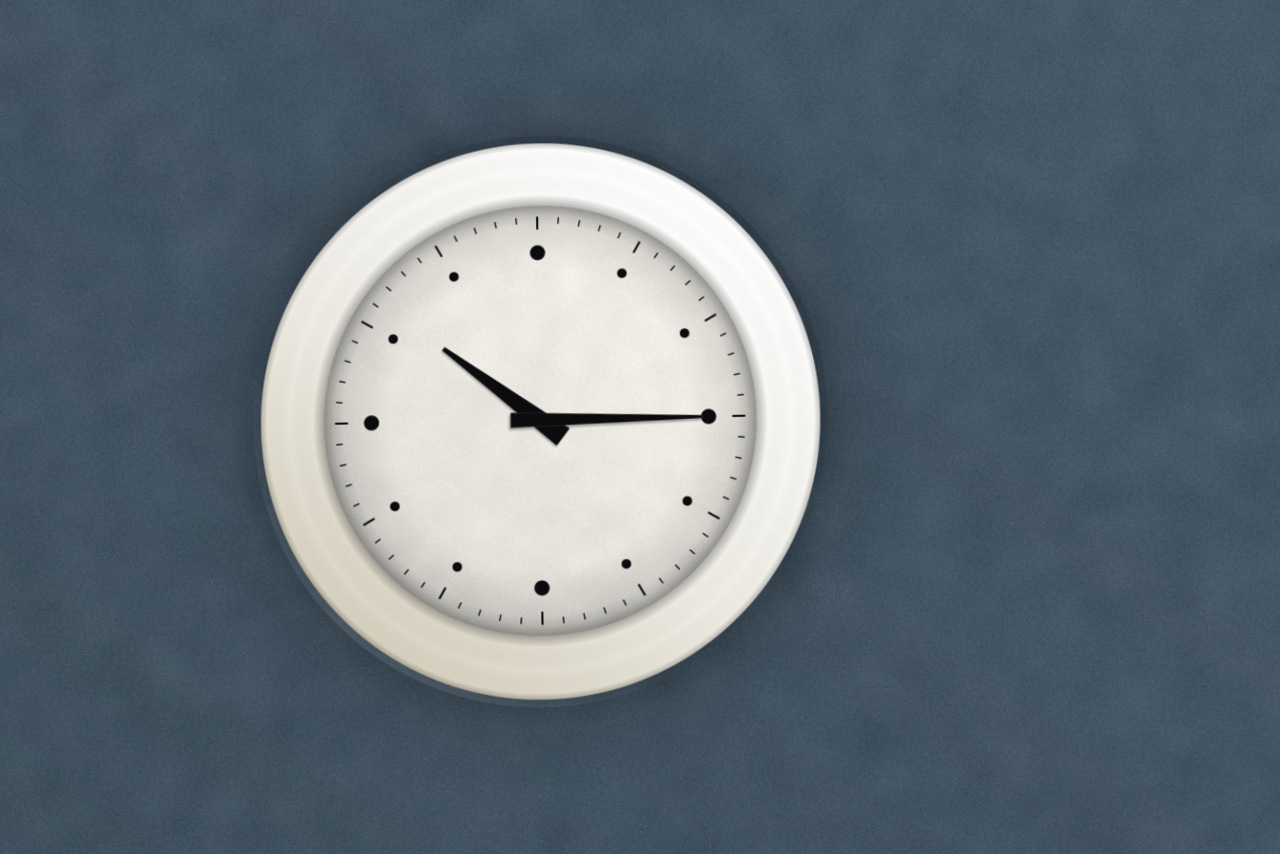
10:15
